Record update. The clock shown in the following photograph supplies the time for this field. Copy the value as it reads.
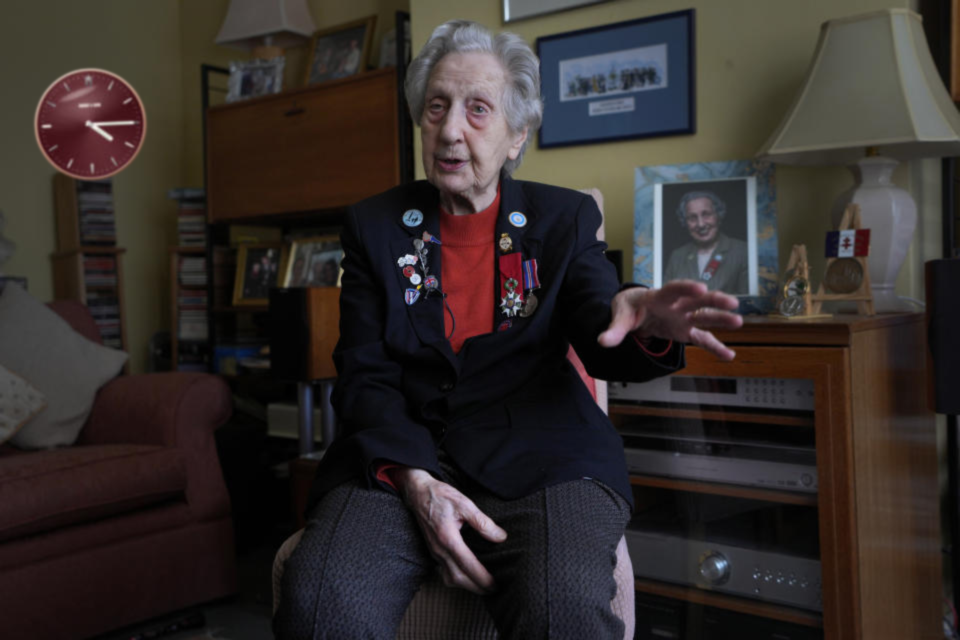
4:15
